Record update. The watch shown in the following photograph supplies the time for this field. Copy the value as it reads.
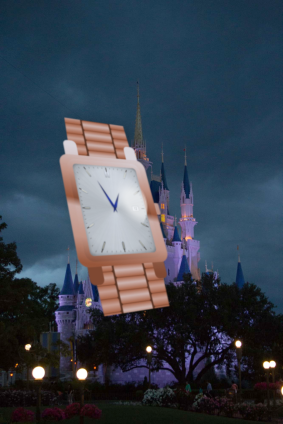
12:56
